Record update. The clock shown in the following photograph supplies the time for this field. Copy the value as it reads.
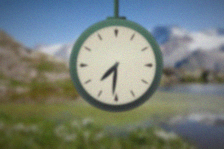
7:31
